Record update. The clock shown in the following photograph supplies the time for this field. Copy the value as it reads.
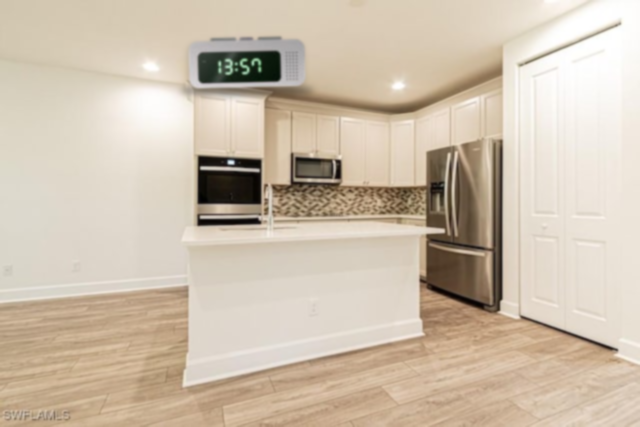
13:57
